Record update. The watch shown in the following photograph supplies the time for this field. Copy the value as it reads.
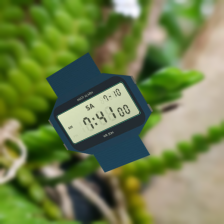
7:41:00
